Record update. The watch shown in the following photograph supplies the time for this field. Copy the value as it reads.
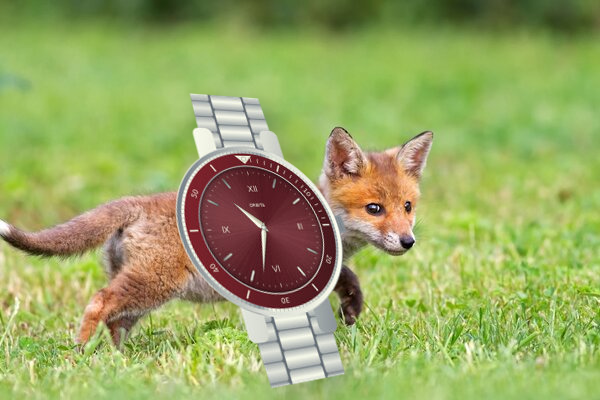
10:33
